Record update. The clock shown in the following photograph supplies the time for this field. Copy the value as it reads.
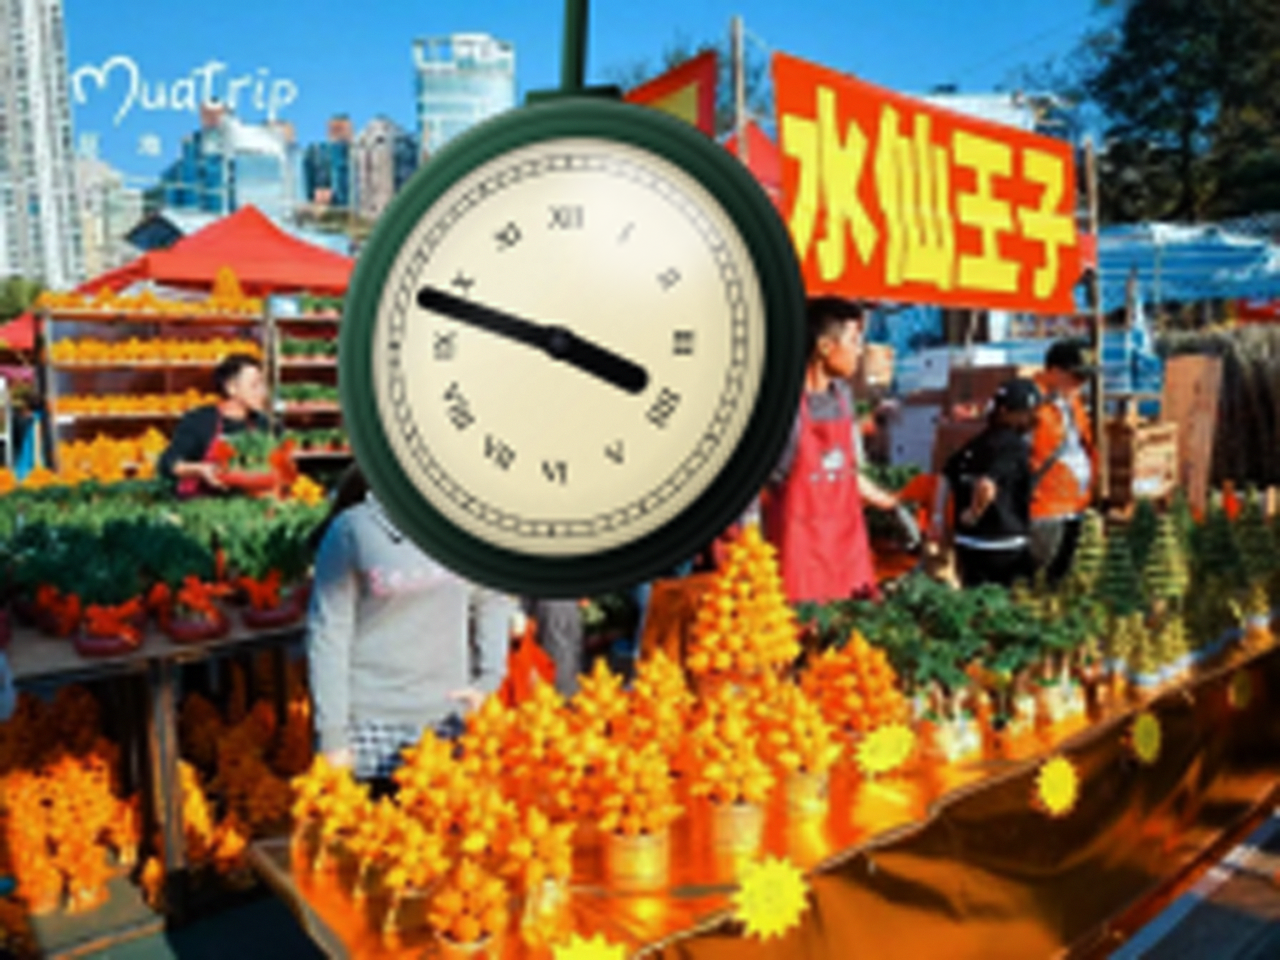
3:48
